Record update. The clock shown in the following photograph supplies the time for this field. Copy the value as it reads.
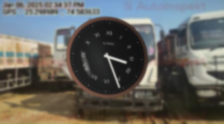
3:26
